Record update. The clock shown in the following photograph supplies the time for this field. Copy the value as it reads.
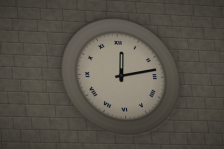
12:13
